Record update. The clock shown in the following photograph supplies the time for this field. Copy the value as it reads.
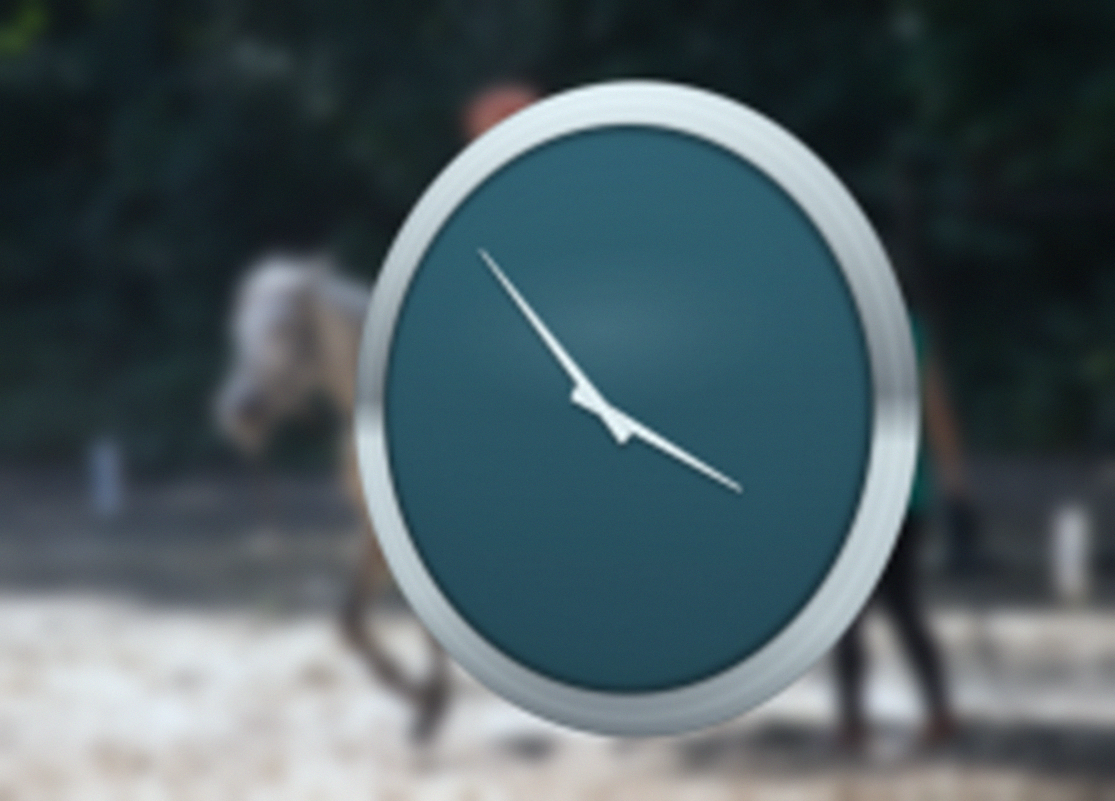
3:53
